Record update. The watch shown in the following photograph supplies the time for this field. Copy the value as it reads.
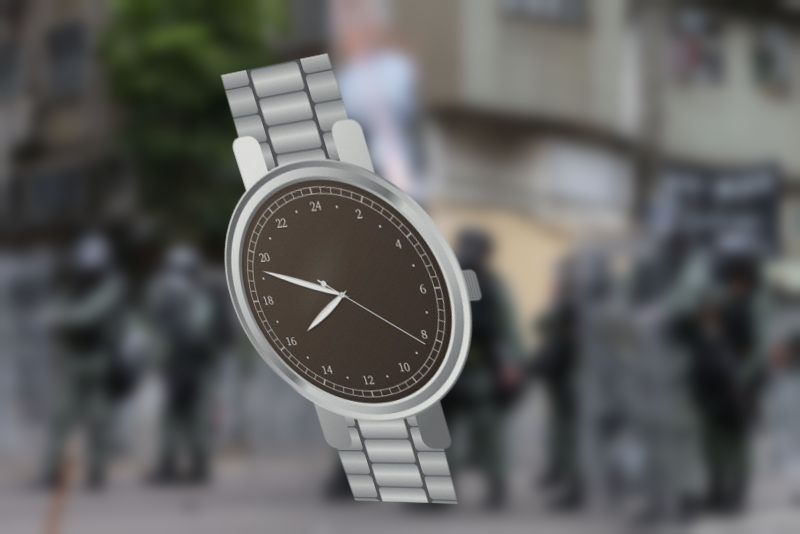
15:48:21
